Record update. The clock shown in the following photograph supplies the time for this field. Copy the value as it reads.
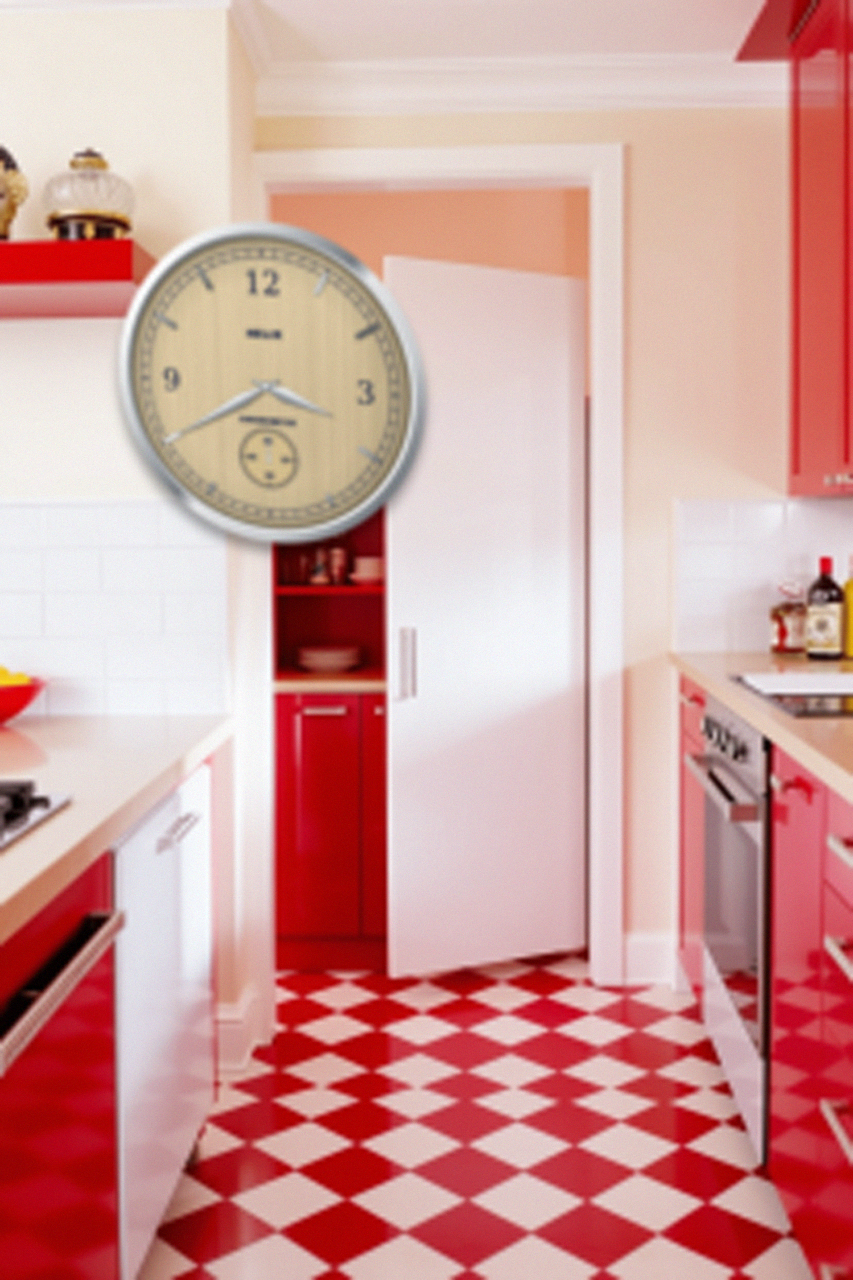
3:40
